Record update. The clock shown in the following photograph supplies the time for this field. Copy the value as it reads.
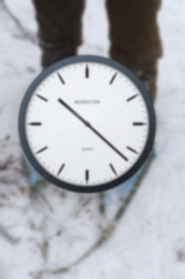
10:22
